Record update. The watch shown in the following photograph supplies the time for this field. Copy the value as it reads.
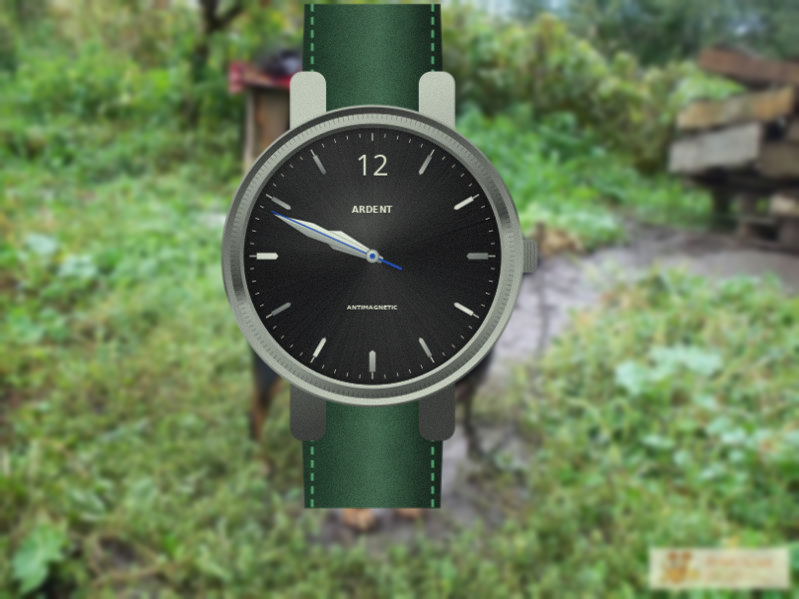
9:48:49
